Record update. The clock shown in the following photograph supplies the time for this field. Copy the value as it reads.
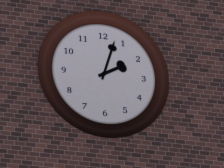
2:03
